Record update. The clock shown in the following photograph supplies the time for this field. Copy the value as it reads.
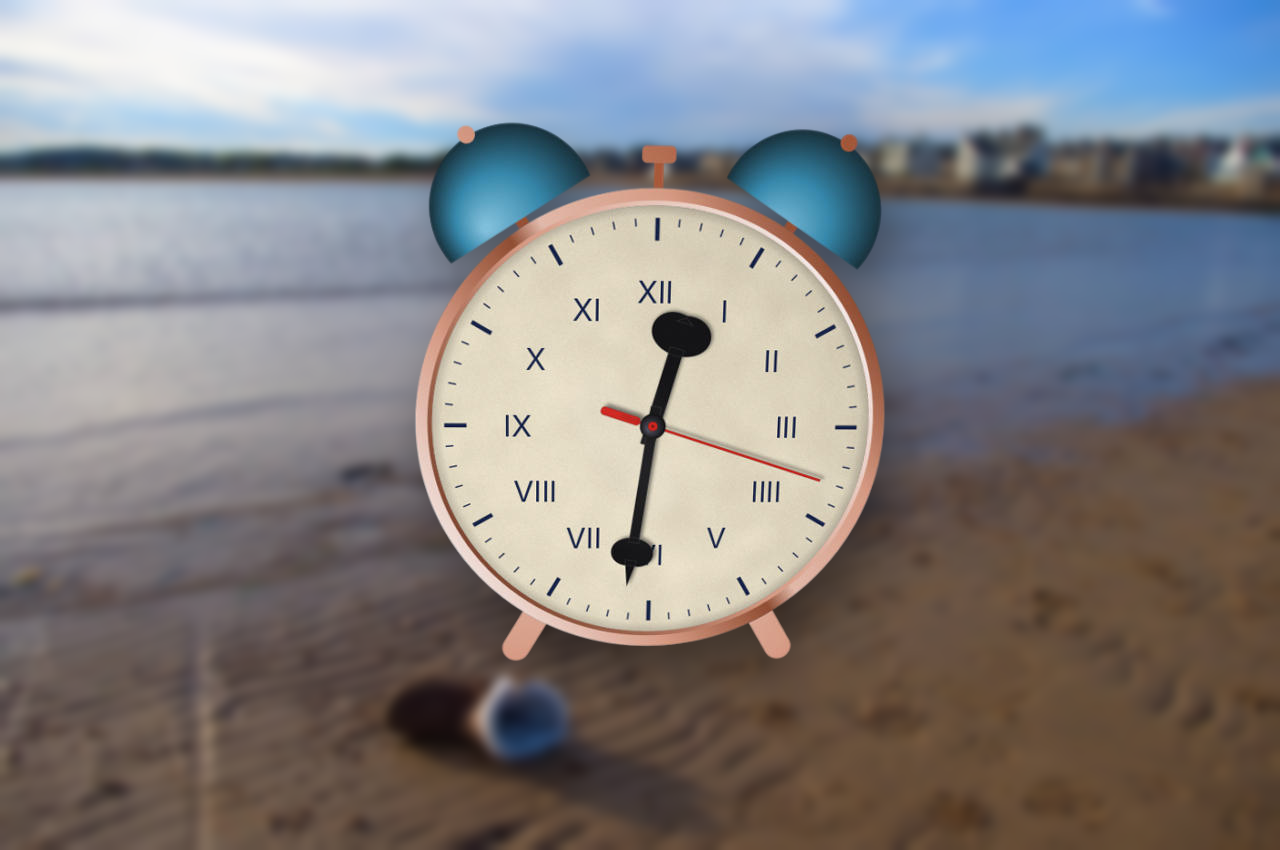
12:31:18
